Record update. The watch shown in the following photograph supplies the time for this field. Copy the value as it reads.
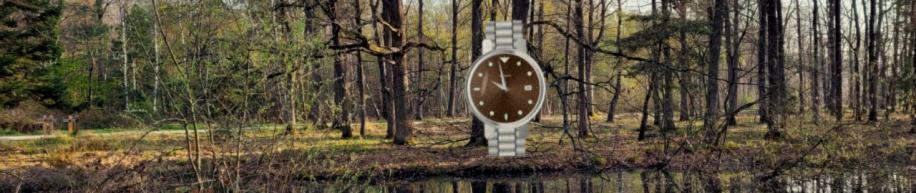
9:58
